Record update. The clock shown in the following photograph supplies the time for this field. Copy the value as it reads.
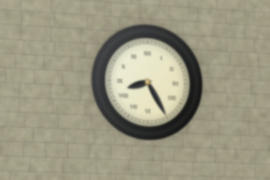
8:25
